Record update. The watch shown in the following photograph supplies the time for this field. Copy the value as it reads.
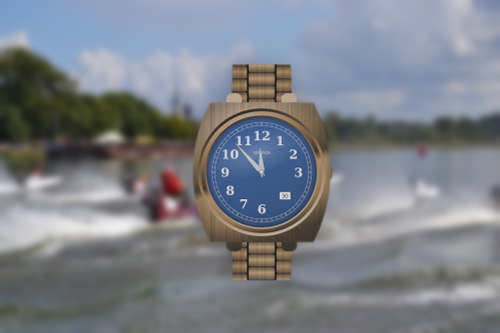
11:53
